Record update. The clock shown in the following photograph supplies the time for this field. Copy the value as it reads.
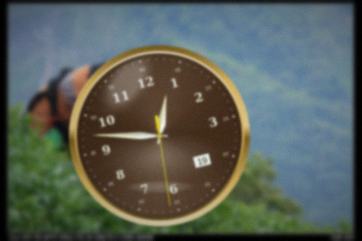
12:47:31
